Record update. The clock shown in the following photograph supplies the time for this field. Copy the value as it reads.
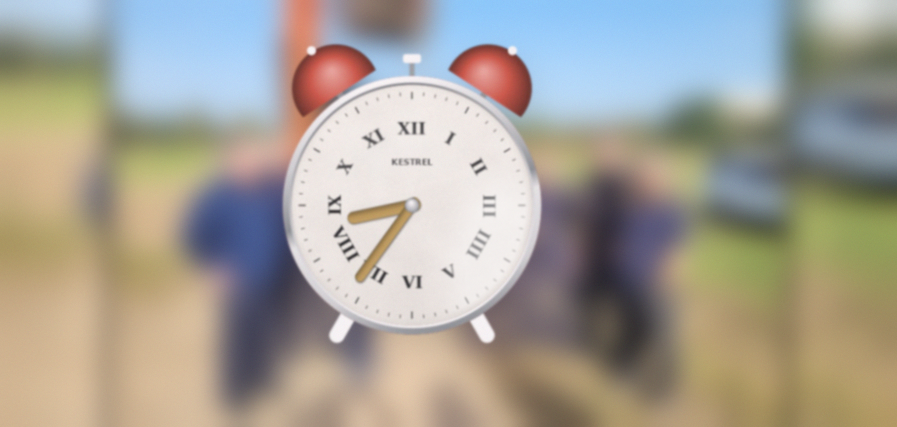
8:36
